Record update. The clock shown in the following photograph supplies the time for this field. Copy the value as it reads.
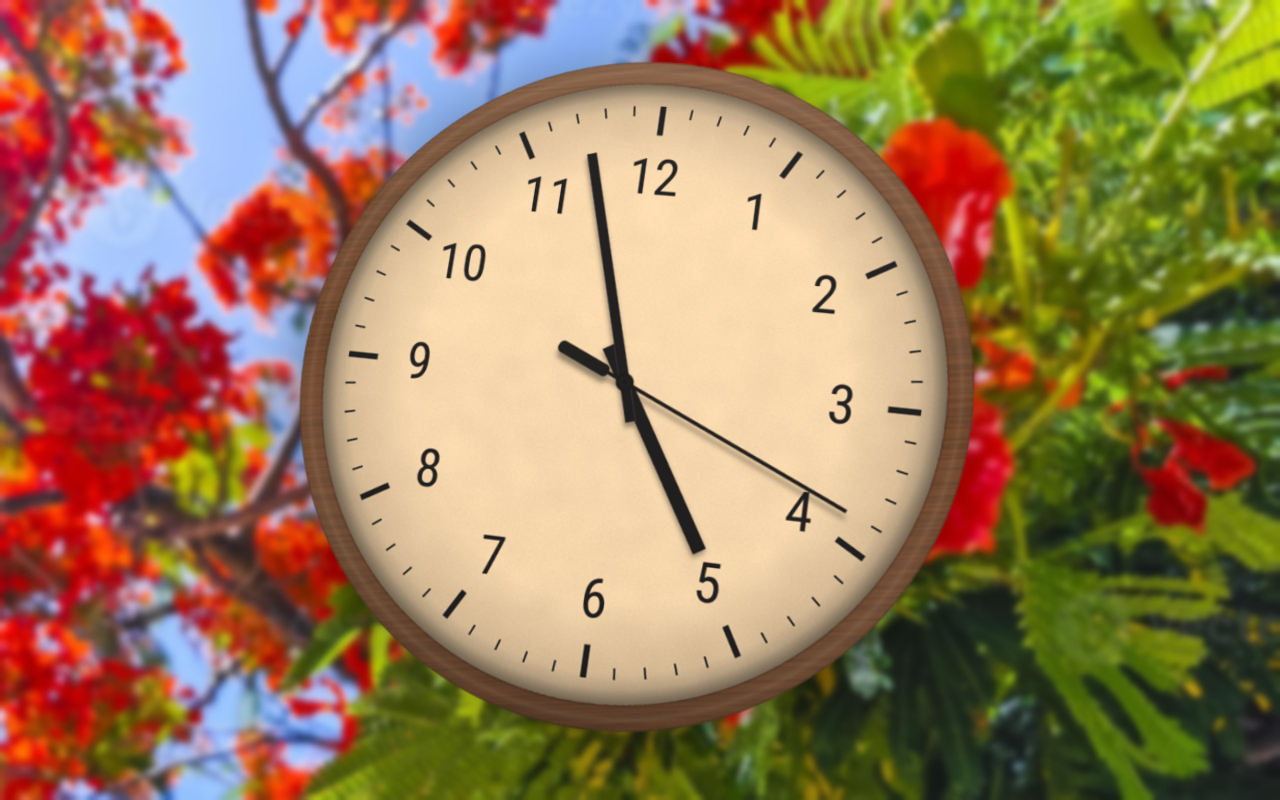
4:57:19
